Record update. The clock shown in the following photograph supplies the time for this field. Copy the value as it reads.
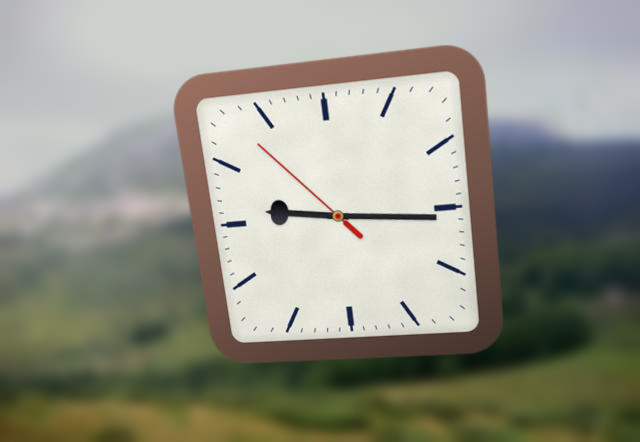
9:15:53
